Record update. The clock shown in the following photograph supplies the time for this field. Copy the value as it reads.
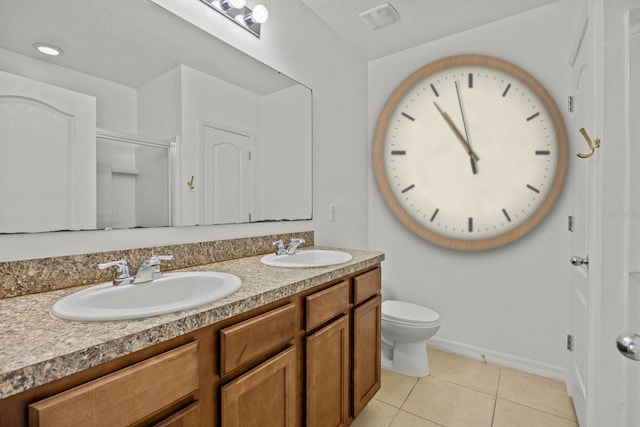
10:53:58
